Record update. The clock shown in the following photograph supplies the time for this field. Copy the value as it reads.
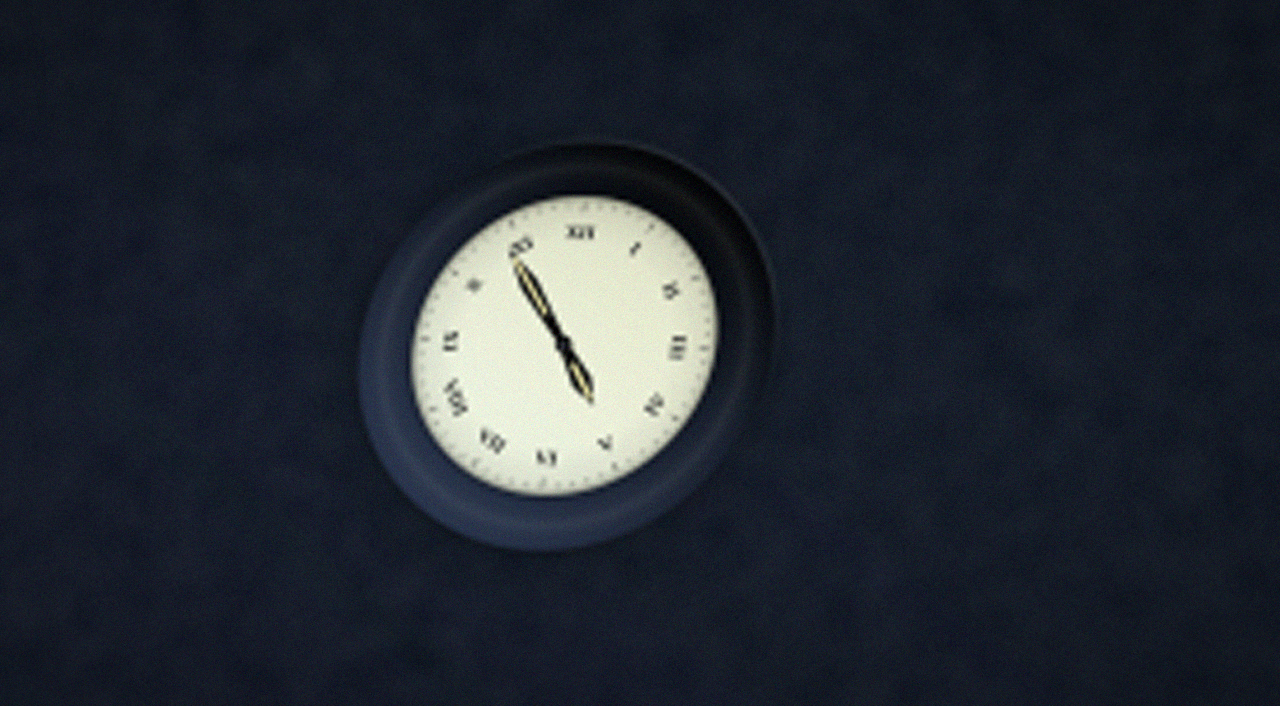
4:54
